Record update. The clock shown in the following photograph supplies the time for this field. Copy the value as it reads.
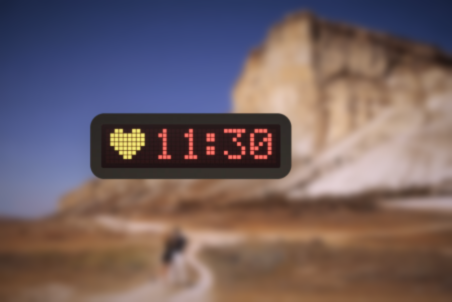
11:30
